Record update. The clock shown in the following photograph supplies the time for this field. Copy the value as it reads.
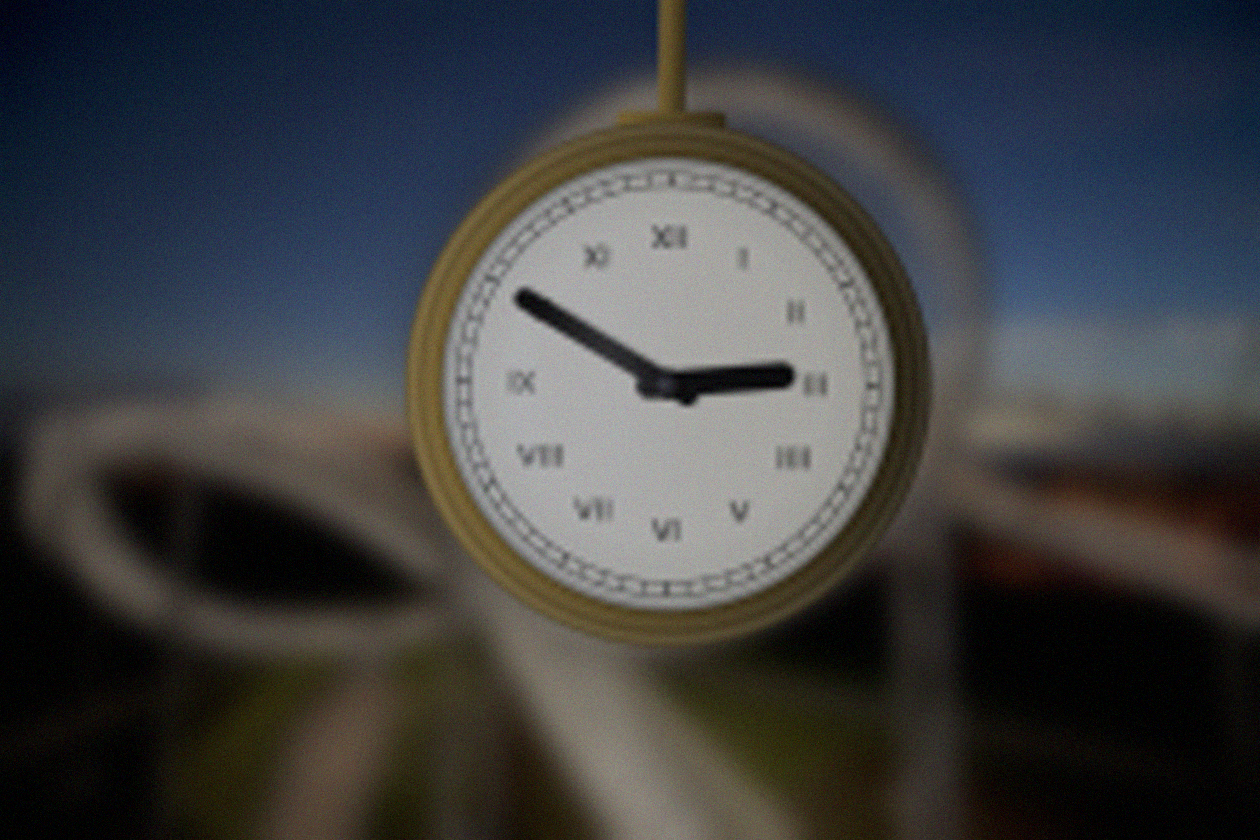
2:50
